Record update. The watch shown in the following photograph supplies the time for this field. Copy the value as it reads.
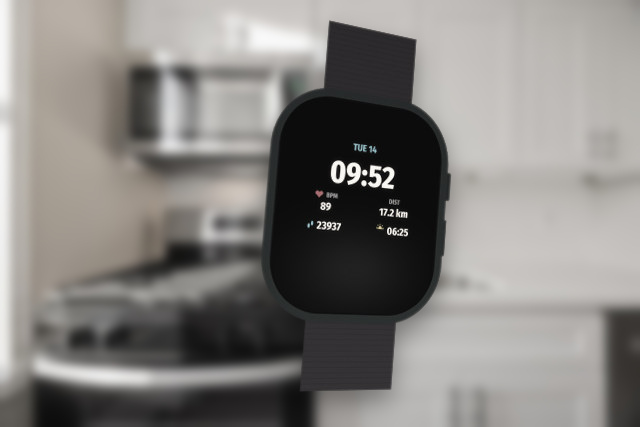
9:52
